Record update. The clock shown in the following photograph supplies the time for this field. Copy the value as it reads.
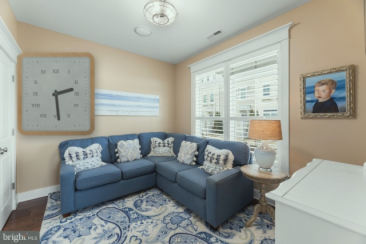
2:29
